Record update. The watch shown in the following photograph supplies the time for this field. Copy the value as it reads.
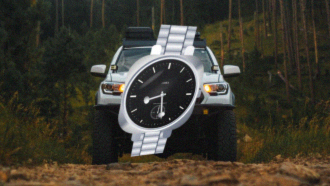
8:28
